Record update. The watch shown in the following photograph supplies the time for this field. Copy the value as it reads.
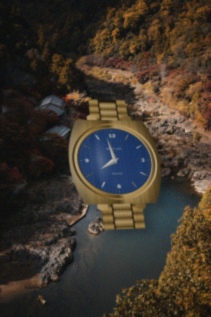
7:58
